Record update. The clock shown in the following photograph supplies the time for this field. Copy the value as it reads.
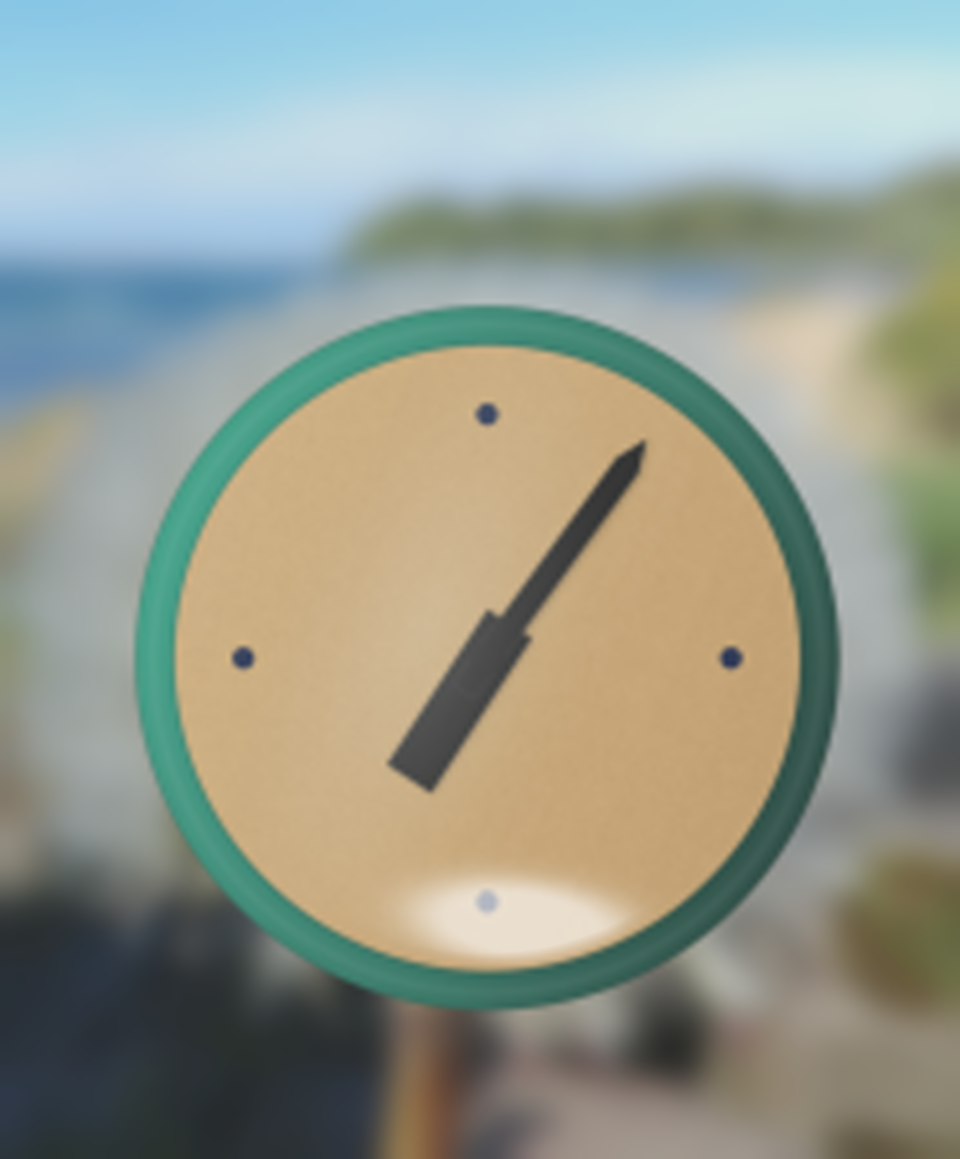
7:06
